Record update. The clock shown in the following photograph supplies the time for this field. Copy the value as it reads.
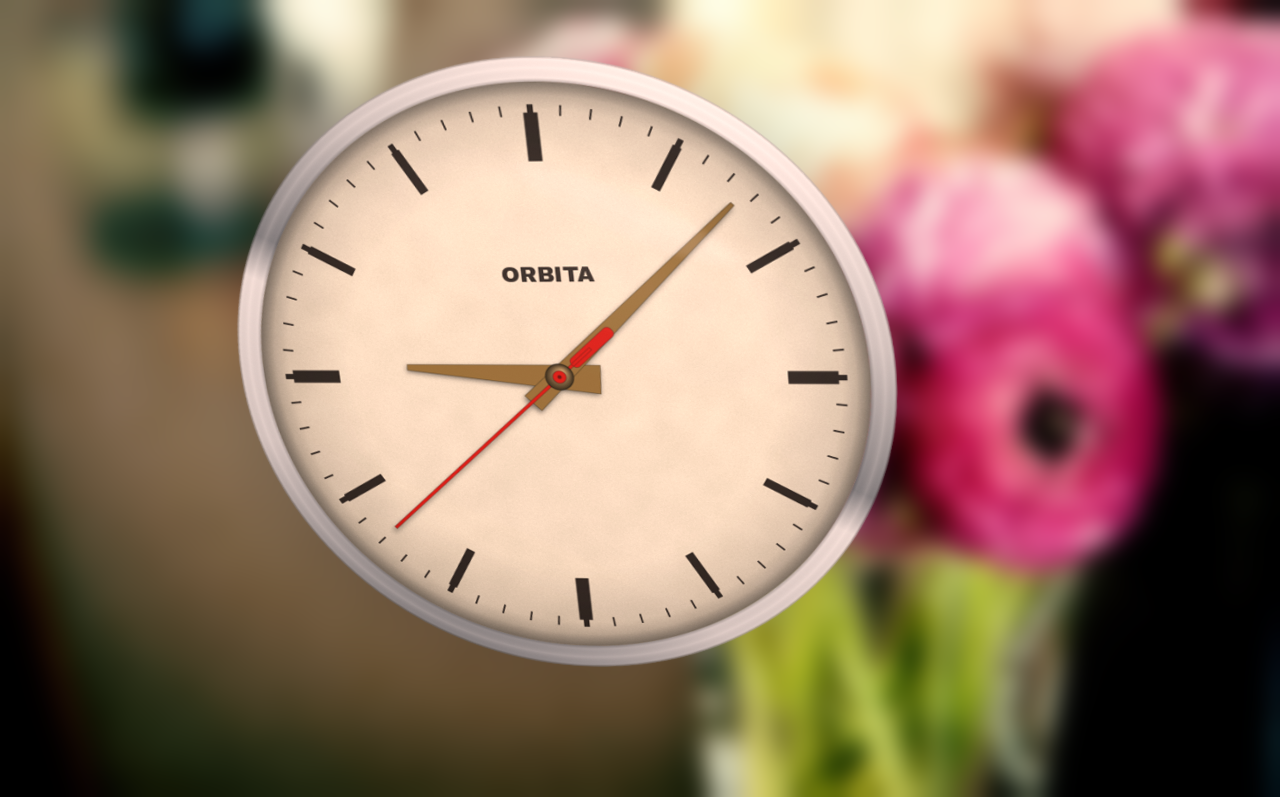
9:07:38
